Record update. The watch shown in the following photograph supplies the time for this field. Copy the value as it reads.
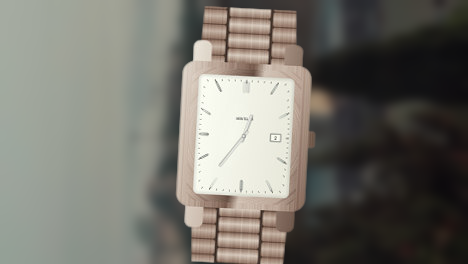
12:36
